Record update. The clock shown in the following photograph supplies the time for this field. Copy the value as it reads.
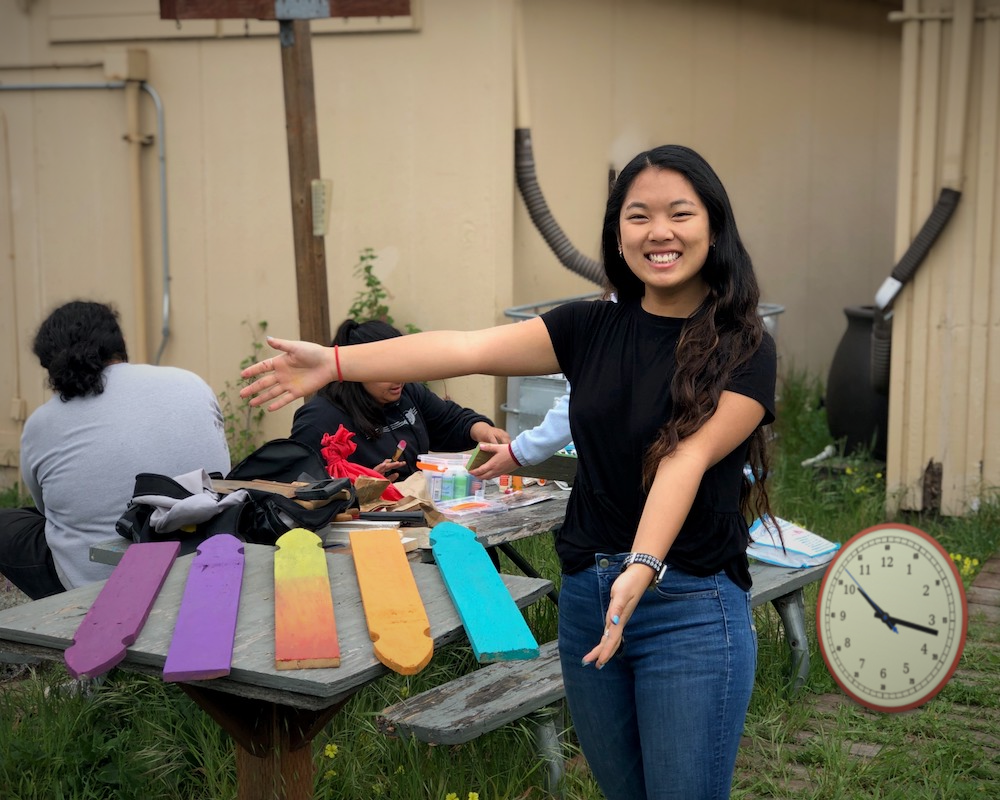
10:16:52
